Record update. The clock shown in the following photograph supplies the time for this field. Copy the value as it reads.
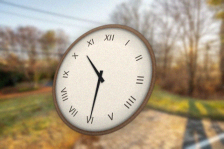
10:30
